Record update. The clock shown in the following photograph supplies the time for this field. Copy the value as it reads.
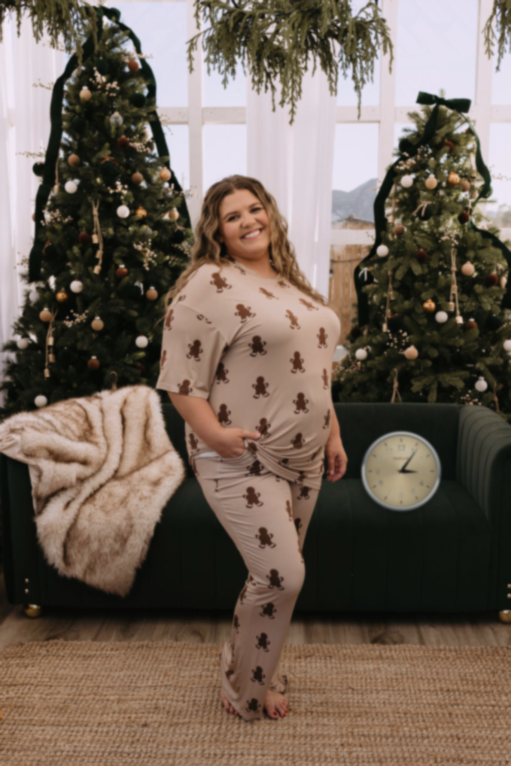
3:06
